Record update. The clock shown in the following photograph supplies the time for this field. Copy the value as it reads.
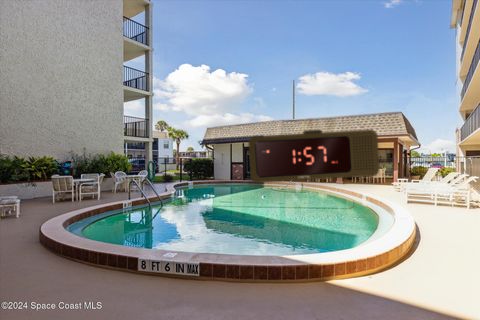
1:57
